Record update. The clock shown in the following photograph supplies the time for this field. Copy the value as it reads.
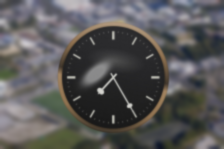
7:25
